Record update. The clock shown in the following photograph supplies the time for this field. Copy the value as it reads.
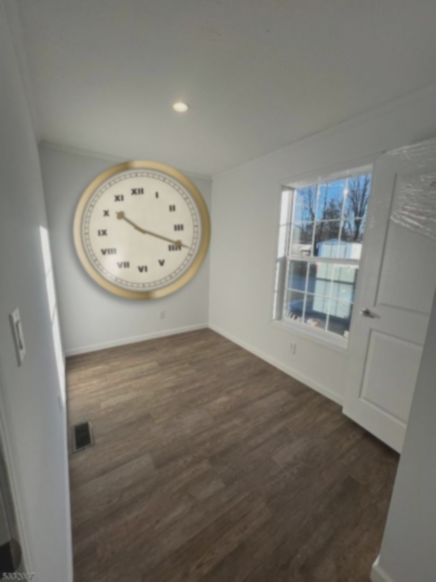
10:19
